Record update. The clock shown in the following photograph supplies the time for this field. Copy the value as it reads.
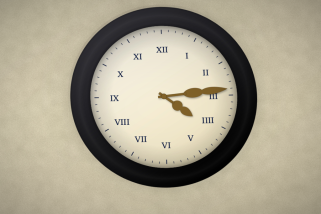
4:14
